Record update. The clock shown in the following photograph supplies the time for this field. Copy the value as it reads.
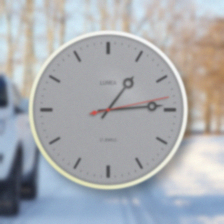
1:14:13
